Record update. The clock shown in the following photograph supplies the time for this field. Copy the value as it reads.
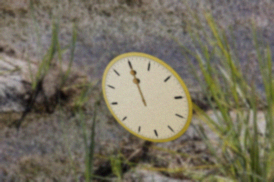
12:00
